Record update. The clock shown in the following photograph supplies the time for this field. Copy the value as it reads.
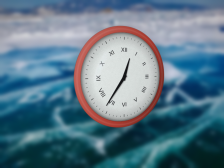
12:36
